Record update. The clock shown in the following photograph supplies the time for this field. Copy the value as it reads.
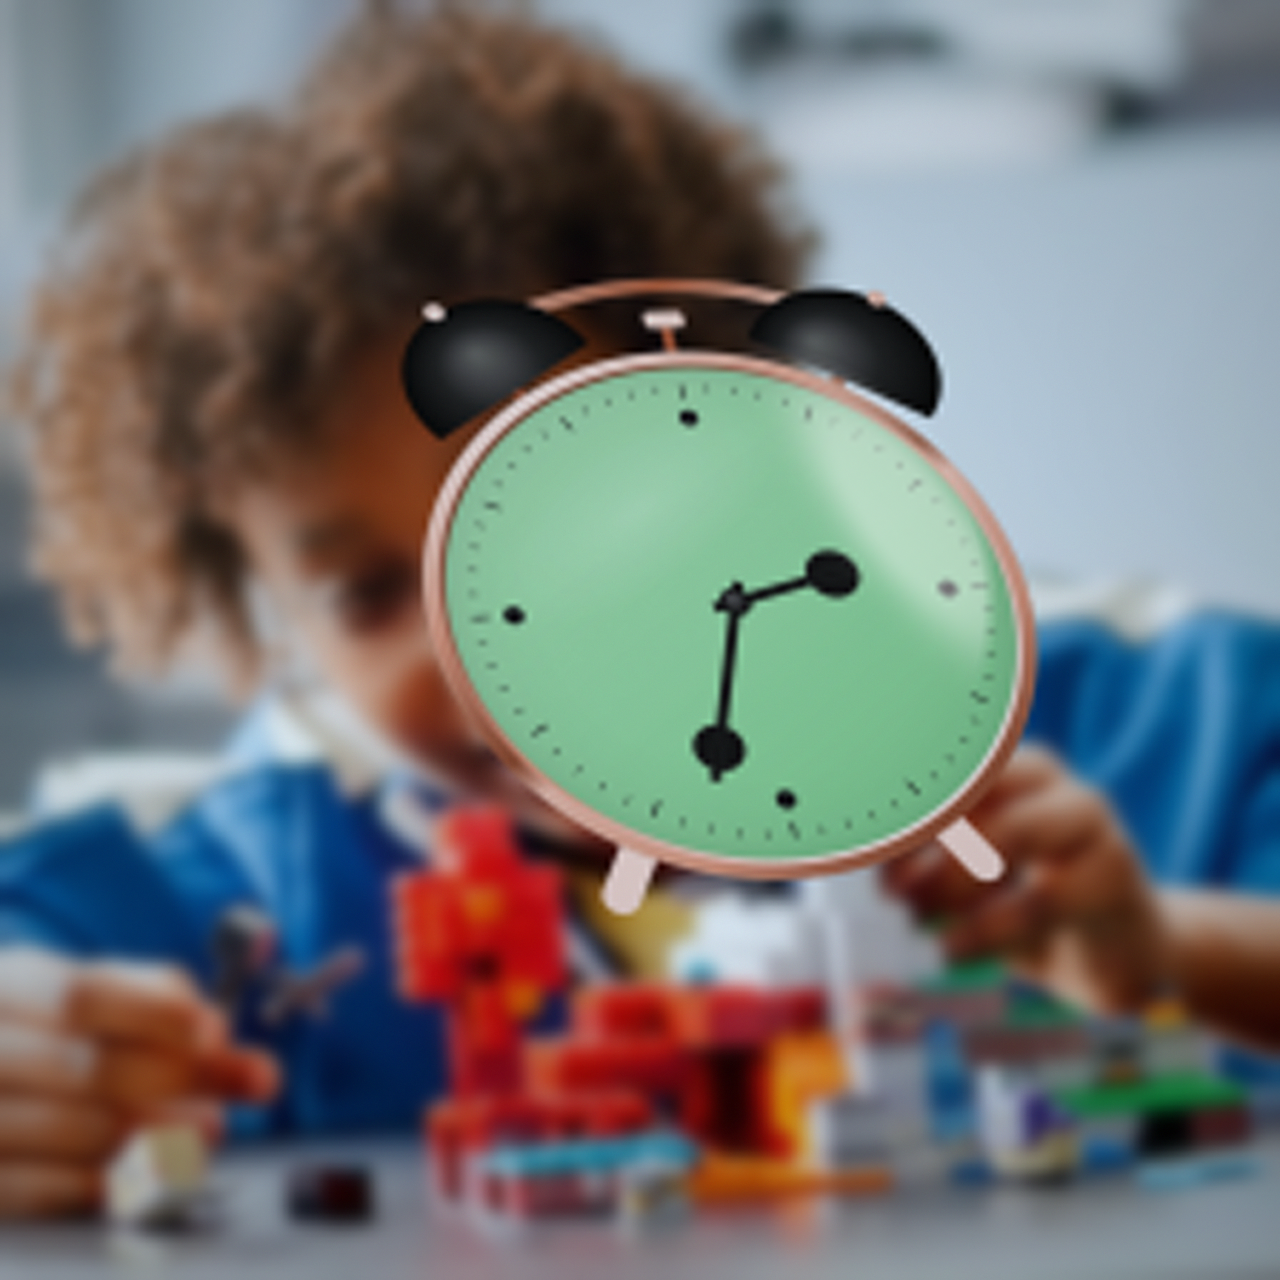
2:33
